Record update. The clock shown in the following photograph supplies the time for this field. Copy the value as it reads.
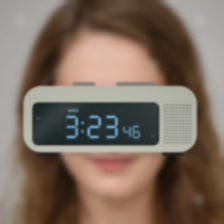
3:23:46
